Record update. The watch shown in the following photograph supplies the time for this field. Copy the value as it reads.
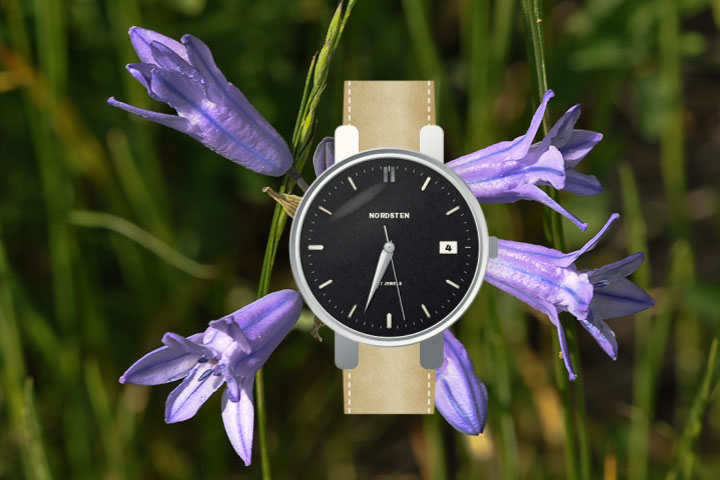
6:33:28
